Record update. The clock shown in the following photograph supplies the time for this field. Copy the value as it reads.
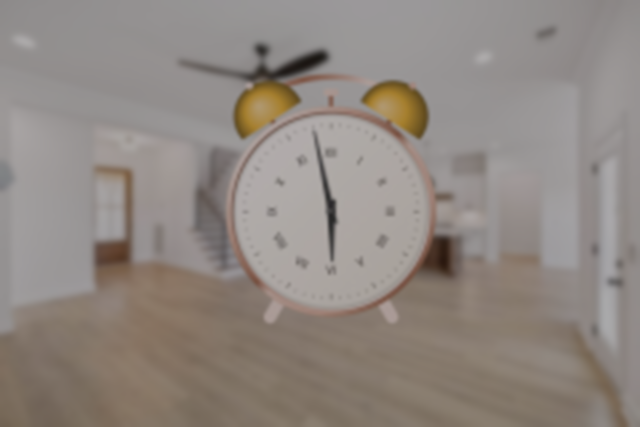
5:58
